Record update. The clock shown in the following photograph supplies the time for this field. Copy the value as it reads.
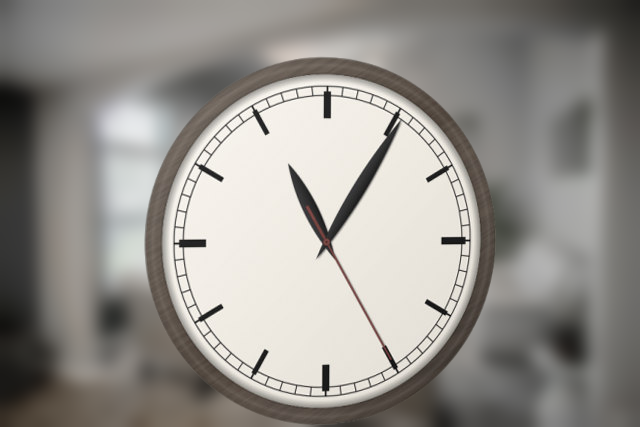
11:05:25
